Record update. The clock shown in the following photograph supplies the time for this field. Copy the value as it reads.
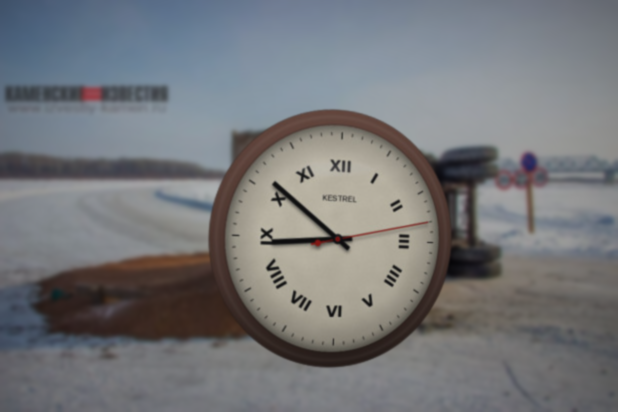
8:51:13
